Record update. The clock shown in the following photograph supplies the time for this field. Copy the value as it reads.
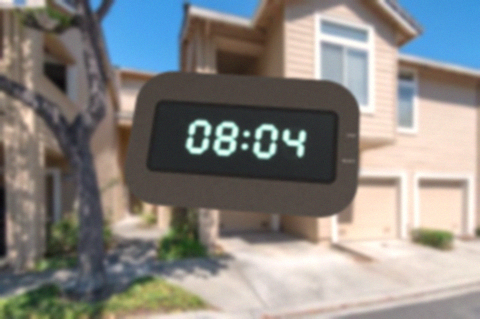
8:04
